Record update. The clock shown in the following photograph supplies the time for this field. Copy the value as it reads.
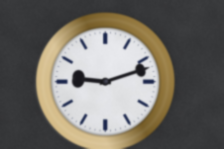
9:12
